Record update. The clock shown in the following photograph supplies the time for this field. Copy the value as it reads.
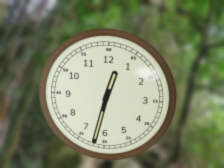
12:32
